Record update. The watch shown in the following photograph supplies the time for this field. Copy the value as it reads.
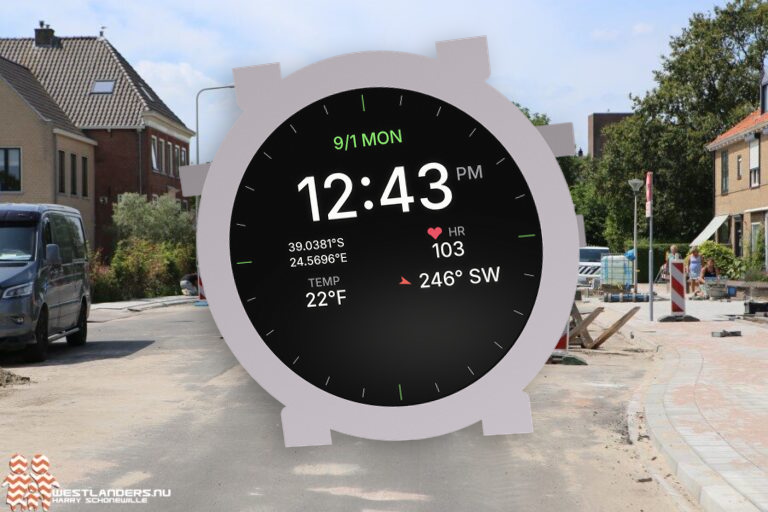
12:43
